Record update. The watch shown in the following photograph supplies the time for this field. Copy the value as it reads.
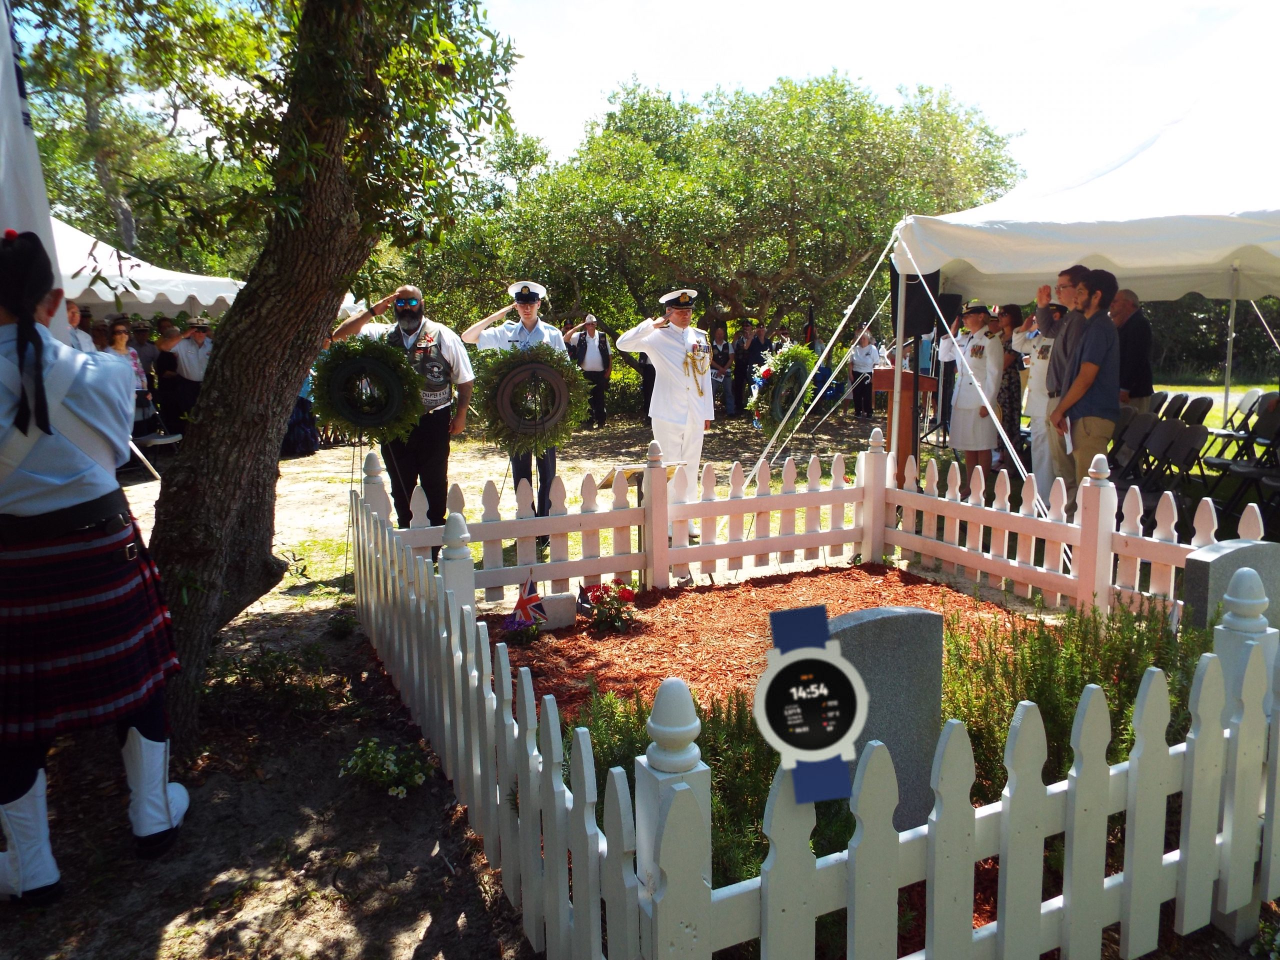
14:54
